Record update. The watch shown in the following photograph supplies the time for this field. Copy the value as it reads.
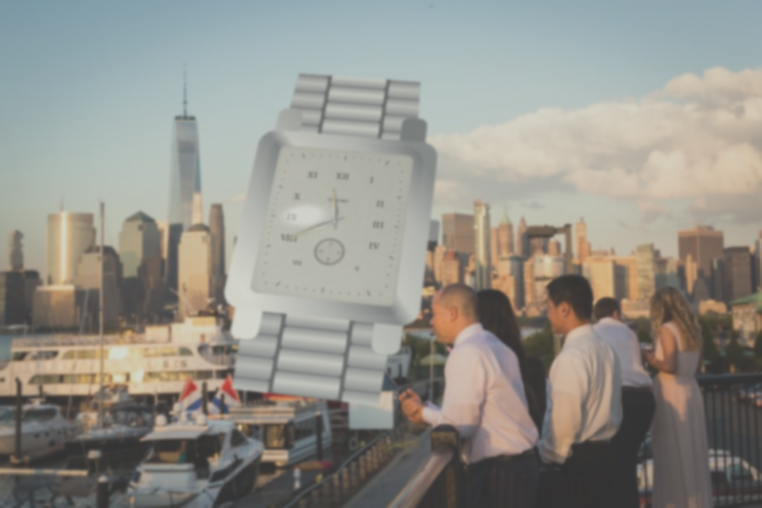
11:40
